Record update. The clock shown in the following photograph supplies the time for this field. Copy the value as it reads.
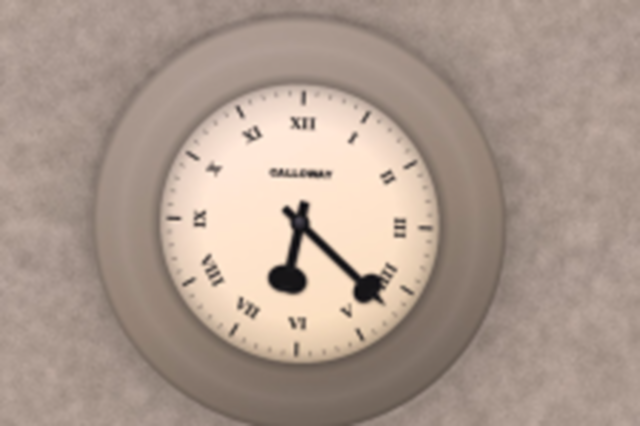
6:22
